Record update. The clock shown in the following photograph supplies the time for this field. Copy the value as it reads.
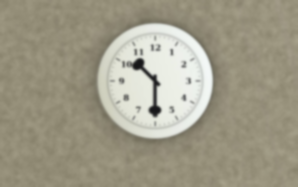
10:30
